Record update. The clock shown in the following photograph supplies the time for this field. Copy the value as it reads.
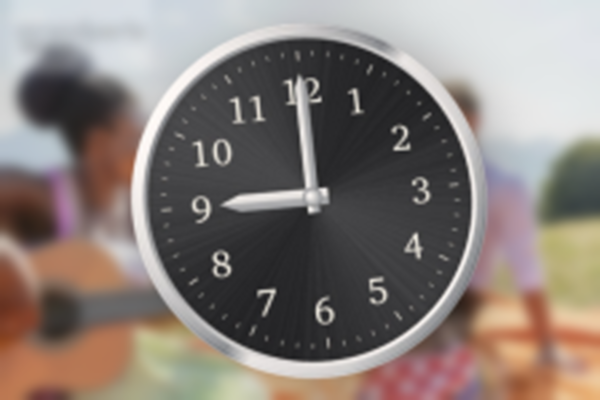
9:00
